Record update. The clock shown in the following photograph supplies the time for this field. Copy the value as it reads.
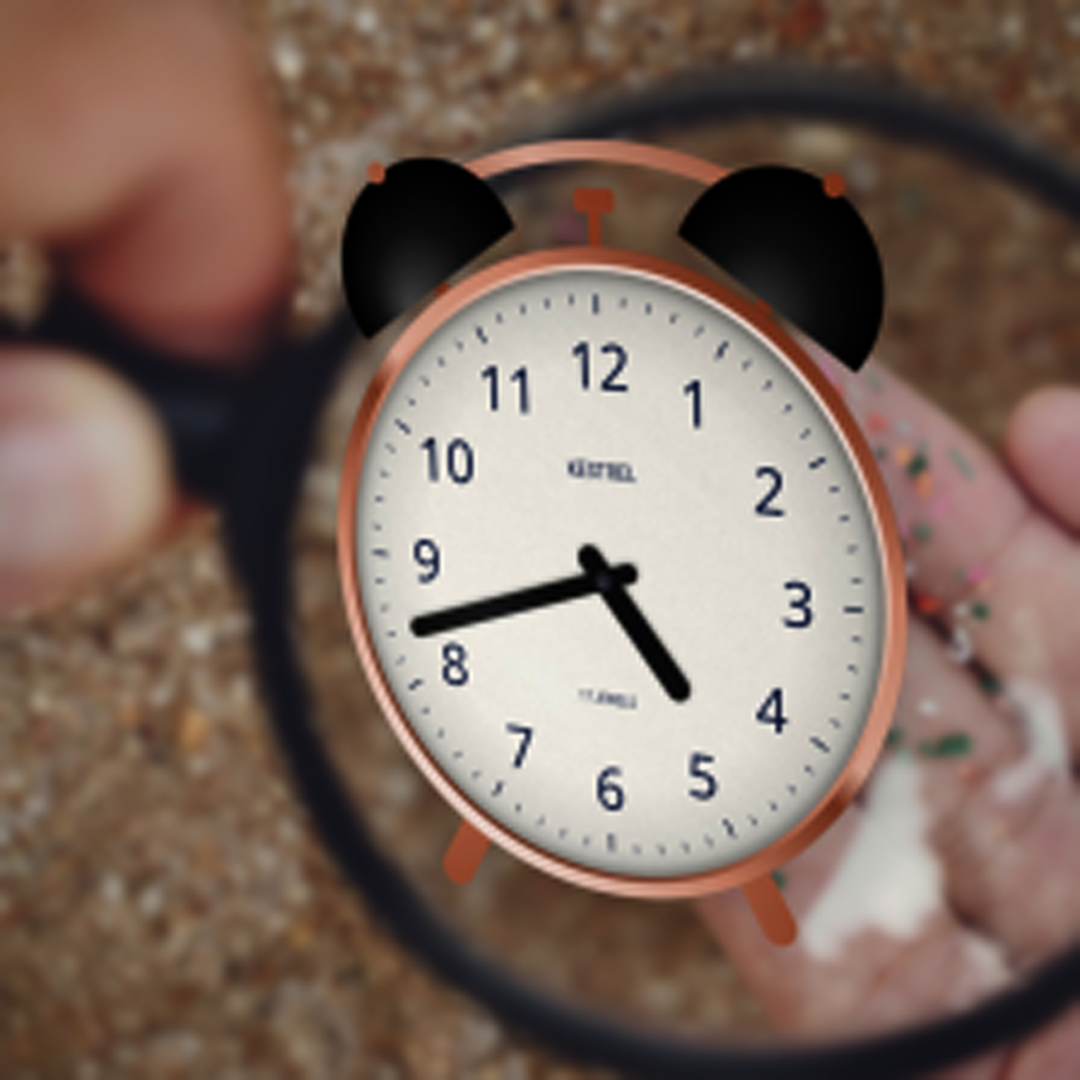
4:42
